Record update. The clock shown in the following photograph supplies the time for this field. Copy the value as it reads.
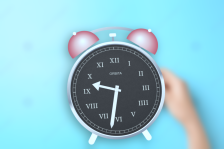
9:32
